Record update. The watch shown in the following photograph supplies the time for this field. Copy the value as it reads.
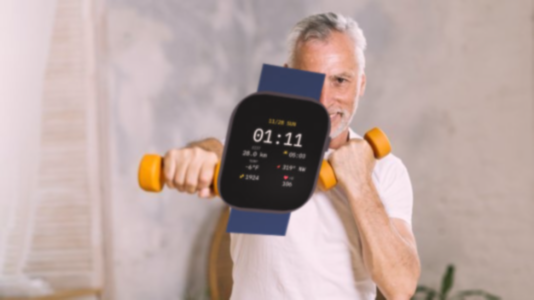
1:11
